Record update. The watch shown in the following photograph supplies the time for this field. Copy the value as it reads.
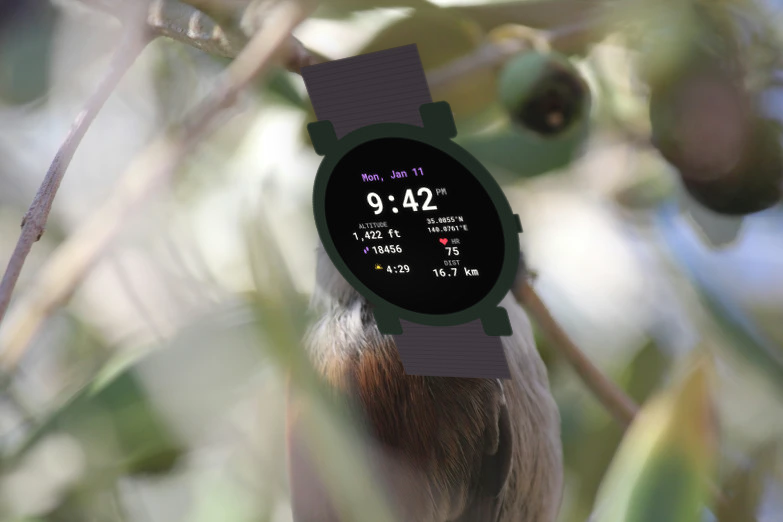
9:42
